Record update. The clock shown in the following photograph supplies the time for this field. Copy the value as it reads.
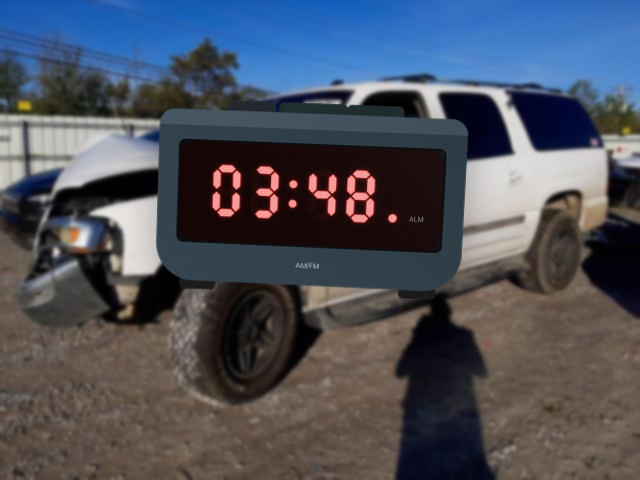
3:48
